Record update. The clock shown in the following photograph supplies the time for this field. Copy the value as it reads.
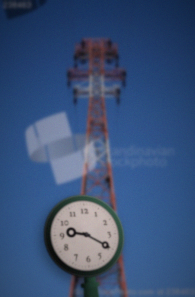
9:20
